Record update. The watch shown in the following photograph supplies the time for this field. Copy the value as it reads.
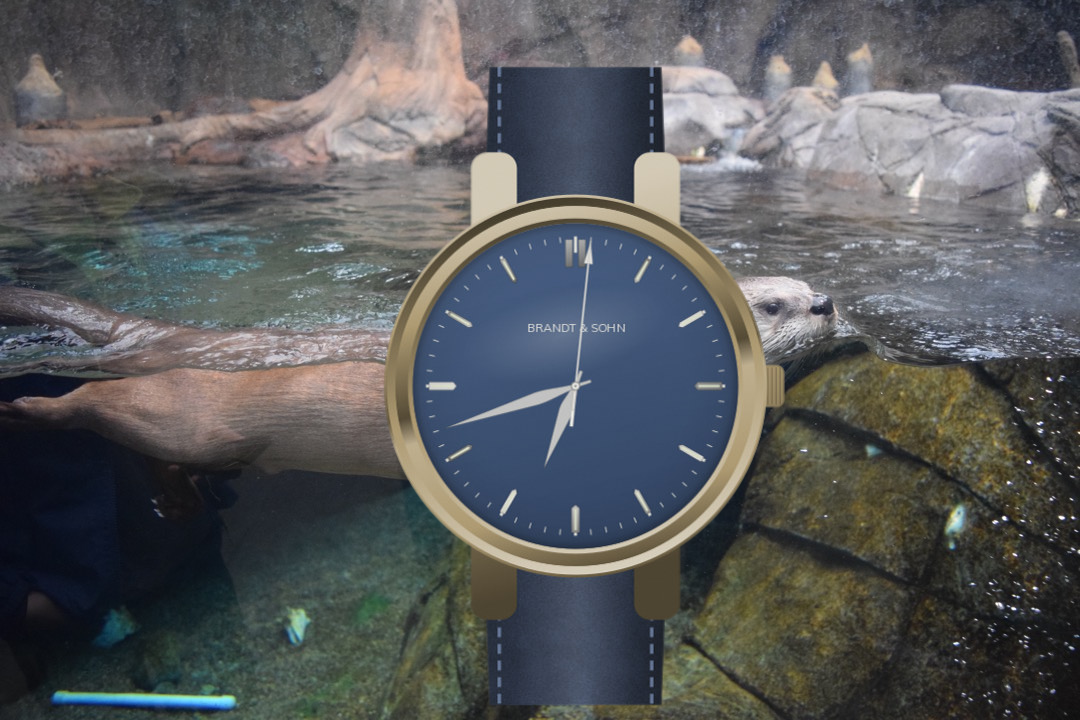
6:42:01
